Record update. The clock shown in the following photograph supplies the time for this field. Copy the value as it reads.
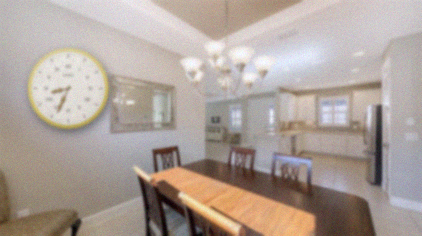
8:34
